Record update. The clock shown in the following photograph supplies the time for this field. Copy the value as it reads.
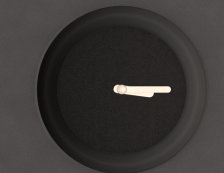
3:15
